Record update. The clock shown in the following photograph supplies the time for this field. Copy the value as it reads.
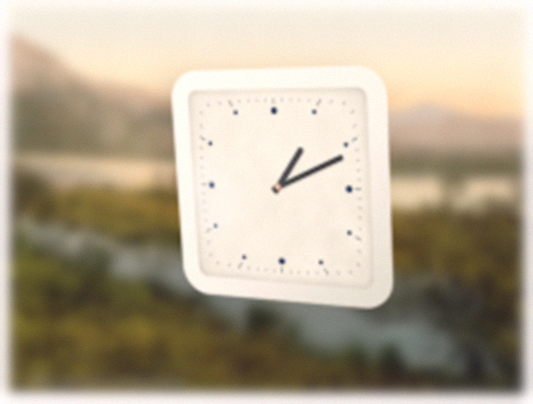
1:11
